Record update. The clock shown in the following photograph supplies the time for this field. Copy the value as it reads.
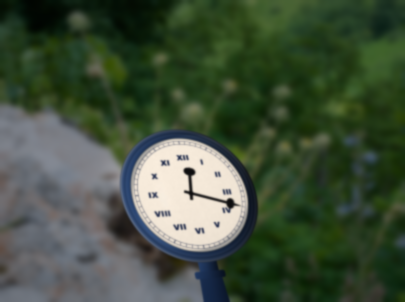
12:18
